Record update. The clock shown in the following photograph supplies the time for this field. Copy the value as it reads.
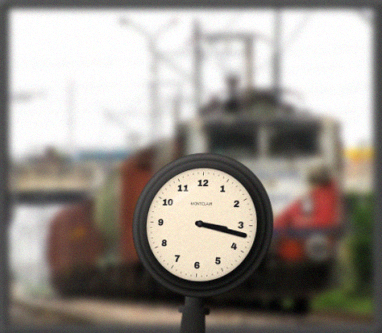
3:17
